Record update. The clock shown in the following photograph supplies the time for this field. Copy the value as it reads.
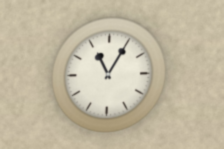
11:05
